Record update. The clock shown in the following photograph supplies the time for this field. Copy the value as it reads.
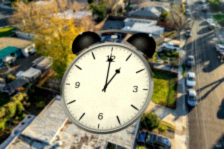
1:00
